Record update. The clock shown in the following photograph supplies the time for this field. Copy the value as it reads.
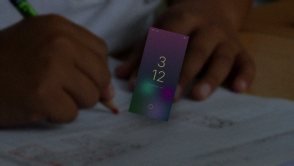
3:12
